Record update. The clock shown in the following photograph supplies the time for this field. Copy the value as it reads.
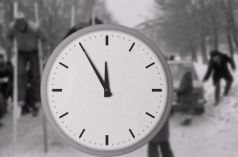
11:55
